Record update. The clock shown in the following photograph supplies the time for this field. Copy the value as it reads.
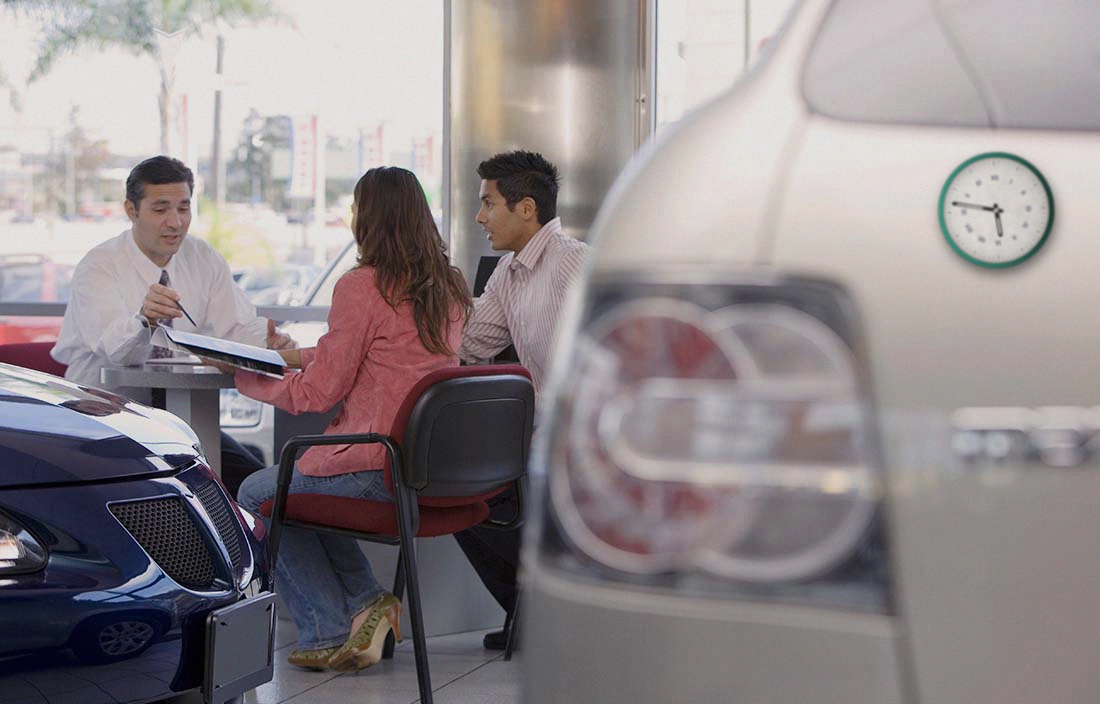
5:47
